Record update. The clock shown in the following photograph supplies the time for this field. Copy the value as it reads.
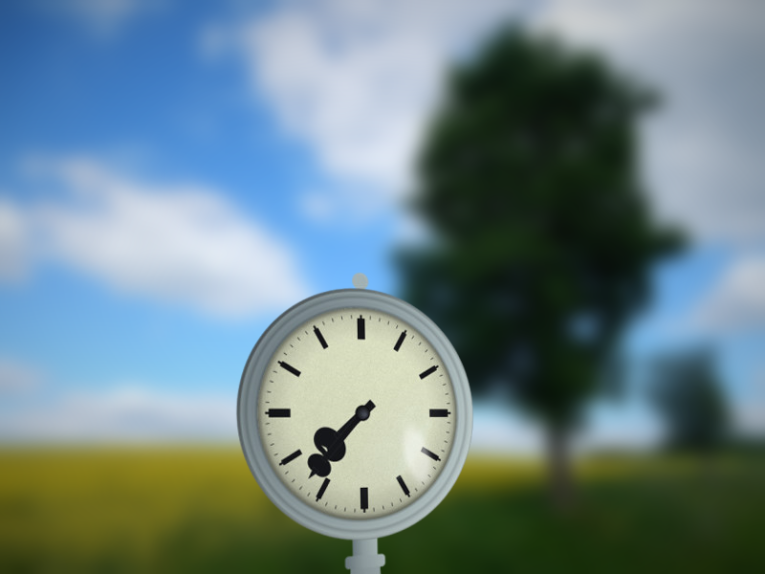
7:37
